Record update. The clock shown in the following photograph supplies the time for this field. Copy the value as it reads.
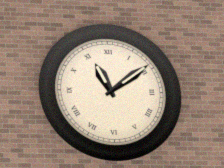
11:09
